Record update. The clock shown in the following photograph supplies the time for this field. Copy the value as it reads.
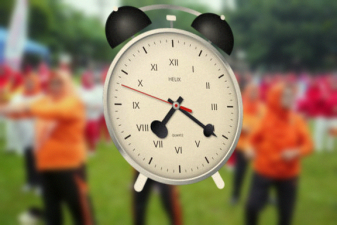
7:20:48
